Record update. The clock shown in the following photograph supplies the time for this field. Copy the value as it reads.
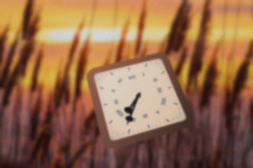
7:36
